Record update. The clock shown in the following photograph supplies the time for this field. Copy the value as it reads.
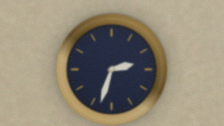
2:33
